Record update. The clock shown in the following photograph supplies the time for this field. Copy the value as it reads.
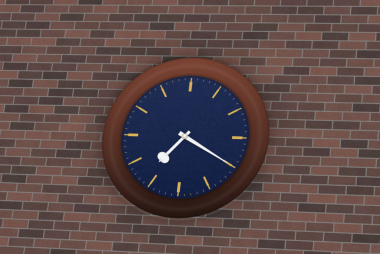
7:20
